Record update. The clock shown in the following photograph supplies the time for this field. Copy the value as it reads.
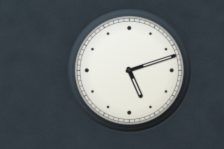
5:12
